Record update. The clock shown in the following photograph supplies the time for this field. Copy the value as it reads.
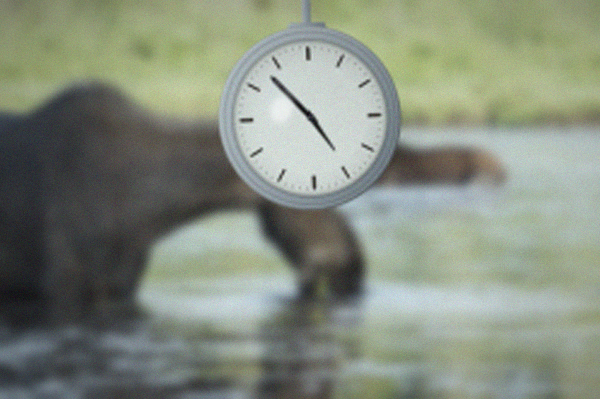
4:53
